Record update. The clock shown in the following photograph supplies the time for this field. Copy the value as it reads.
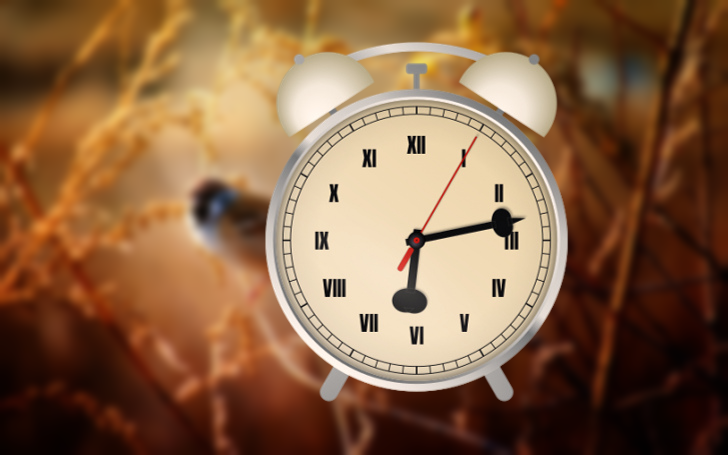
6:13:05
